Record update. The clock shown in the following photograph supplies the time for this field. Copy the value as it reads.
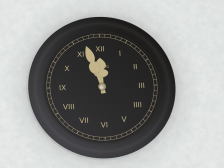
11:57
